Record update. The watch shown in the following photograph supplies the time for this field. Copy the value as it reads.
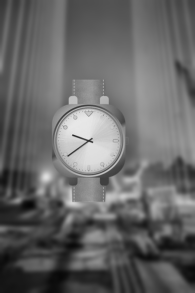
9:39
